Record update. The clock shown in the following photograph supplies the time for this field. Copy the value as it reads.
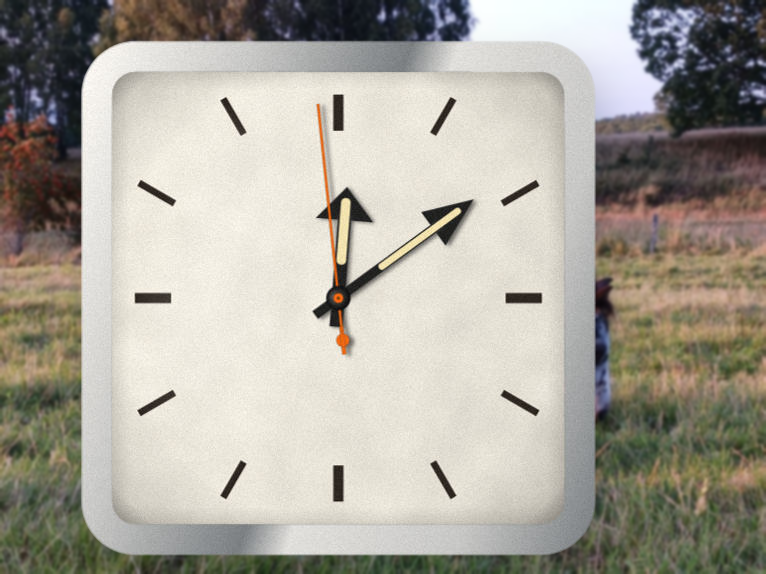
12:08:59
